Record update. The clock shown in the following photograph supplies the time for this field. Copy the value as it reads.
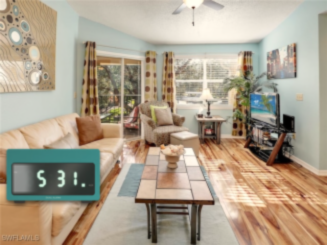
5:31
